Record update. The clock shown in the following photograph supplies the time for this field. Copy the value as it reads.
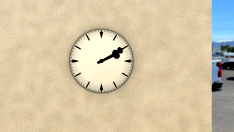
2:10
